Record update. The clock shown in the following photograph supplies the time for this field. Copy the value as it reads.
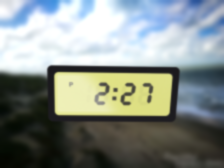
2:27
